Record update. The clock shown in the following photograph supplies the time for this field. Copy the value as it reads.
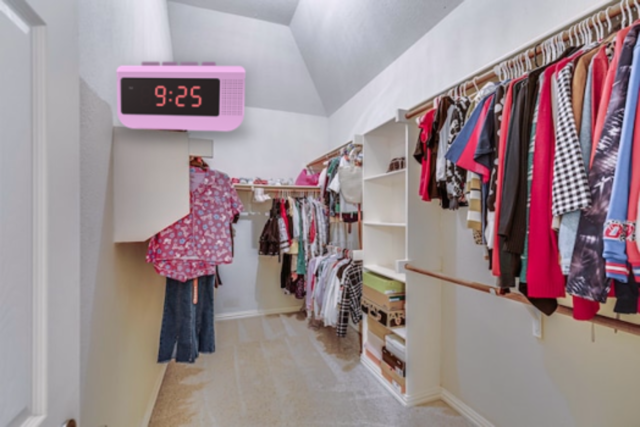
9:25
